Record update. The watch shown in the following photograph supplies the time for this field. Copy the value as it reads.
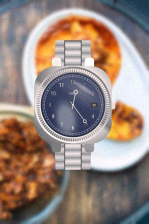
12:24
